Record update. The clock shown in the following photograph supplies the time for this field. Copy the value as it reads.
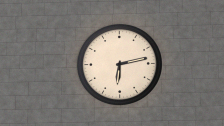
6:13
